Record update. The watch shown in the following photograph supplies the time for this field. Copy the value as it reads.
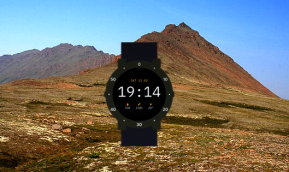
19:14
